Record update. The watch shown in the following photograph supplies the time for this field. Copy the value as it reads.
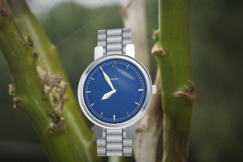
7:55
